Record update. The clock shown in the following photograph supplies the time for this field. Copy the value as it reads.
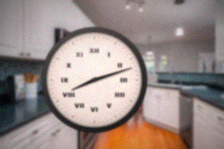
8:12
